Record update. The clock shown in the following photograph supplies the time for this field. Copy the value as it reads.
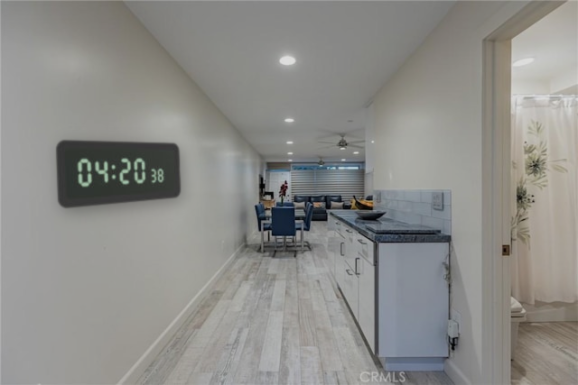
4:20:38
